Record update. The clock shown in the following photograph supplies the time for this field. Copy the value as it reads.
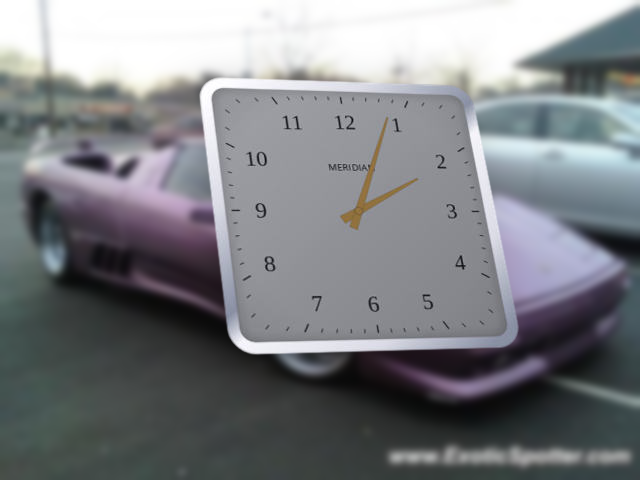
2:04
